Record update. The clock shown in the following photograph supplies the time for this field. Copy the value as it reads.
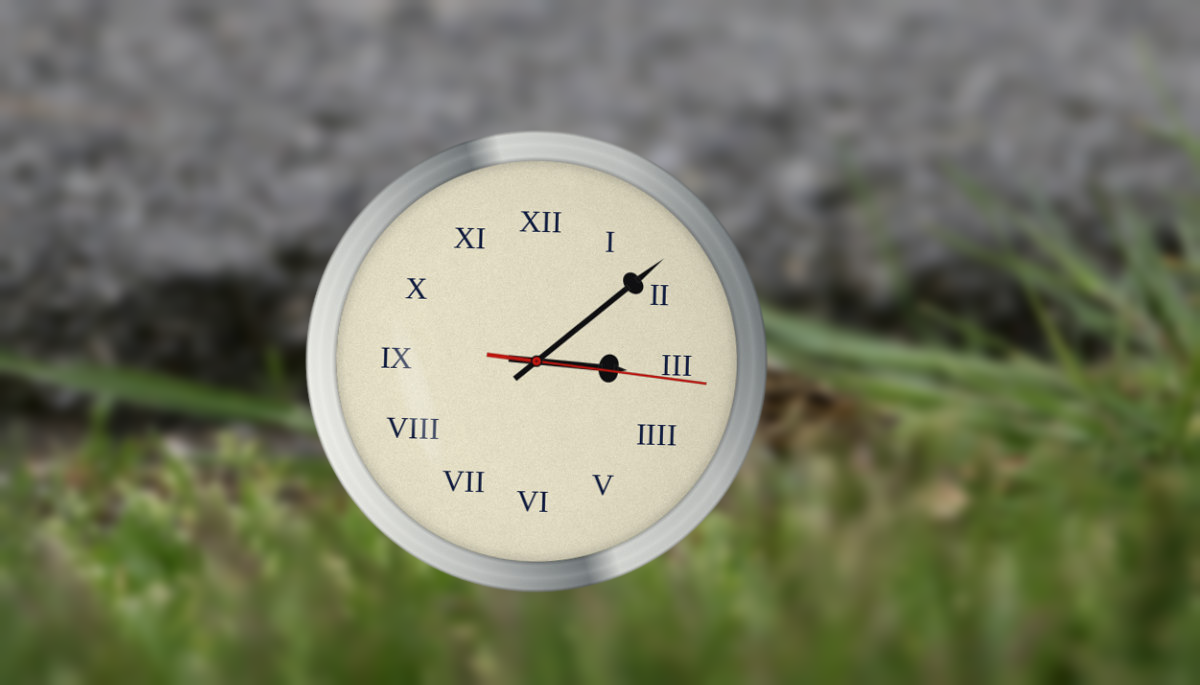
3:08:16
